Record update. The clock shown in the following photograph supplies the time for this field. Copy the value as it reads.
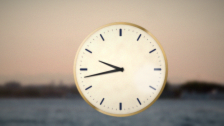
9:43
